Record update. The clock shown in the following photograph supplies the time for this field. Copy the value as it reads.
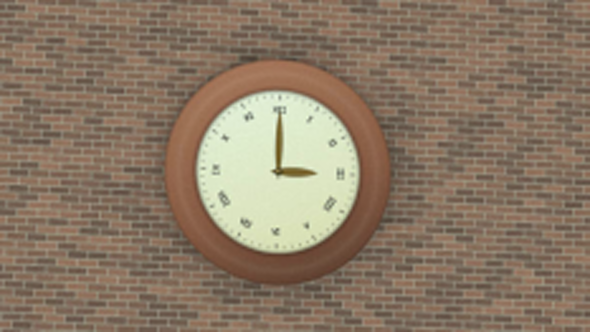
3:00
